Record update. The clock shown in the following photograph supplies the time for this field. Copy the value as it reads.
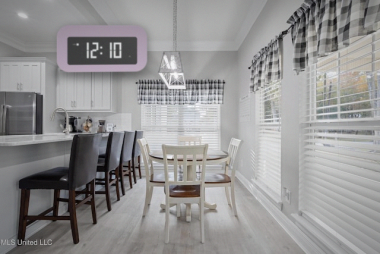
12:10
